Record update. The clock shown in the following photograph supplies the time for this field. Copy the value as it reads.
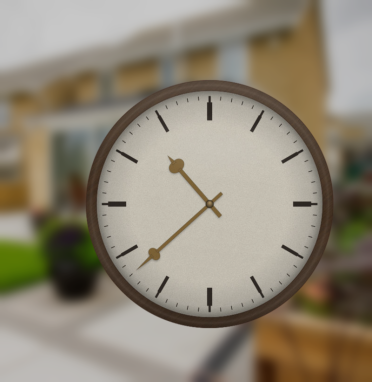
10:38
